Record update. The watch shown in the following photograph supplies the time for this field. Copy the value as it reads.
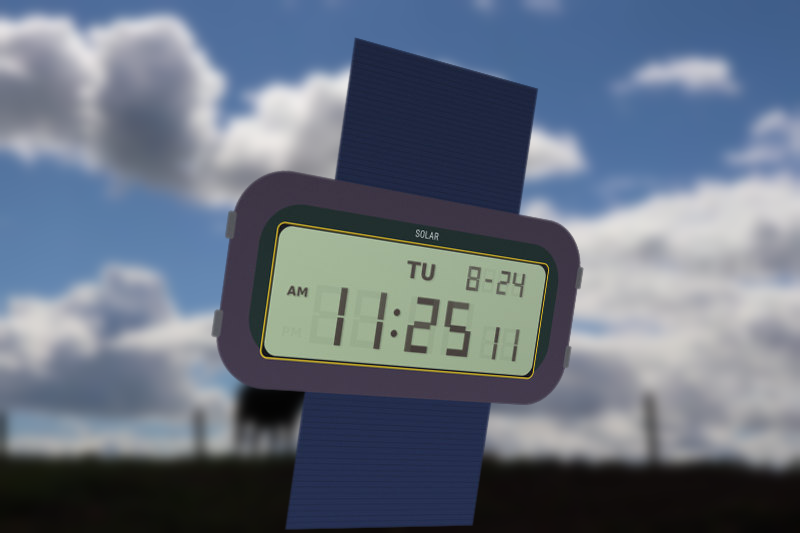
11:25:11
